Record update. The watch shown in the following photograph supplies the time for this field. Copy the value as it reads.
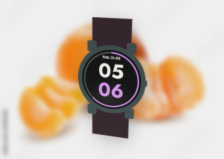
5:06
